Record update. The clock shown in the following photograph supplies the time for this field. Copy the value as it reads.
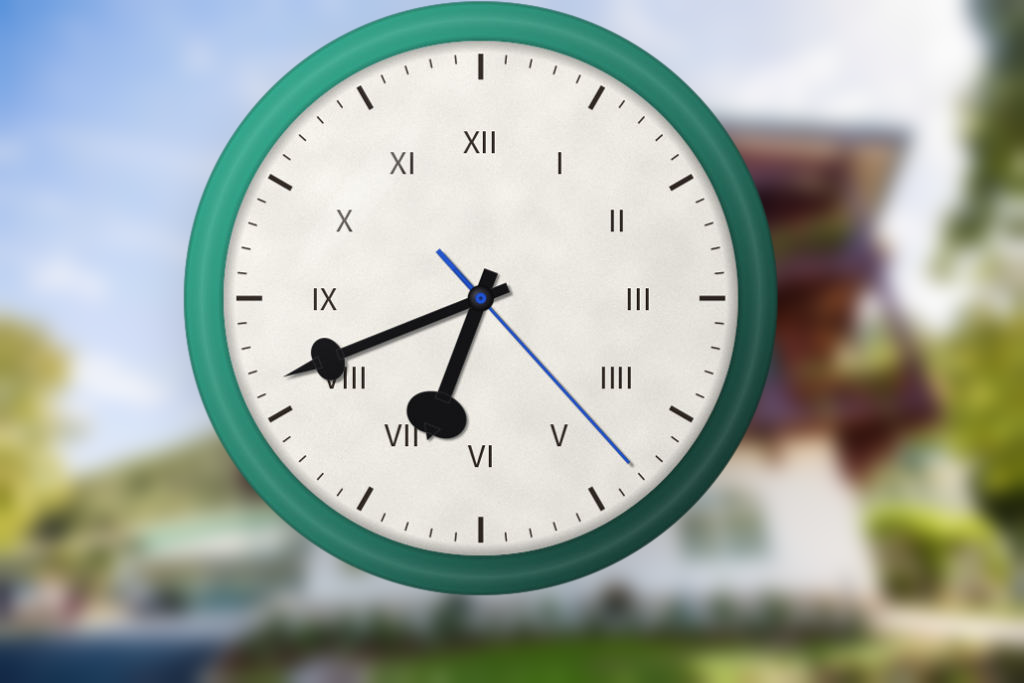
6:41:23
